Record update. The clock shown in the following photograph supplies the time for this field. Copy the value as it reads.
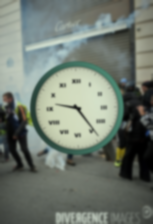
9:24
